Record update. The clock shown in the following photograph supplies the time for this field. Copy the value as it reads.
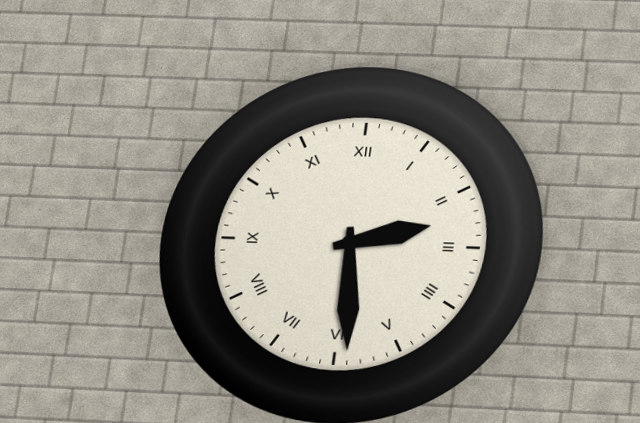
2:29
